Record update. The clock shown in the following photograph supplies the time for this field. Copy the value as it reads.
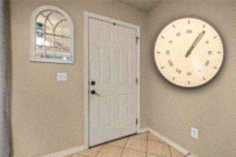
1:06
